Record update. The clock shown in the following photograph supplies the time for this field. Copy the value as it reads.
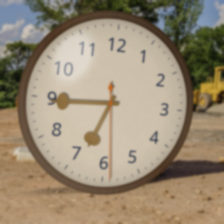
6:44:29
